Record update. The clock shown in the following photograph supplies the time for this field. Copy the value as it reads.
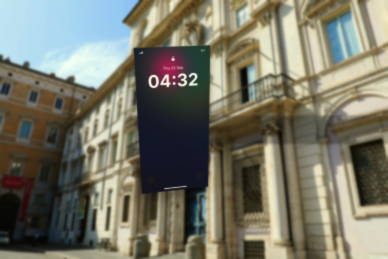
4:32
